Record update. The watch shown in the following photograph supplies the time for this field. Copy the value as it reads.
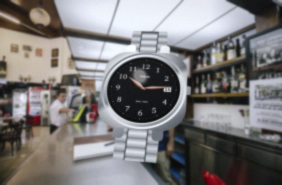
10:14
